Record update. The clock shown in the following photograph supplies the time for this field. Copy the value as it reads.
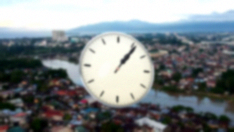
1:06
